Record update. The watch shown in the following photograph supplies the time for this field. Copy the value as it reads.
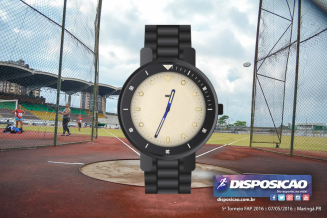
12:34
